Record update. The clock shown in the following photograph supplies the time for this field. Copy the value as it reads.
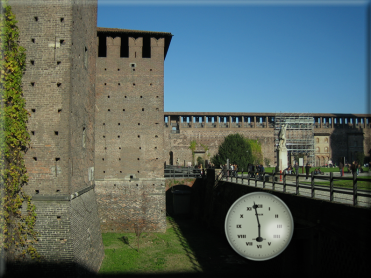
5:58
